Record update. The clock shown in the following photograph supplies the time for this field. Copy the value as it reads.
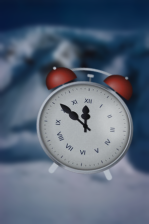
11:51
